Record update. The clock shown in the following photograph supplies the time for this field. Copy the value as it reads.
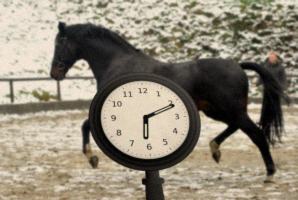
6:11
